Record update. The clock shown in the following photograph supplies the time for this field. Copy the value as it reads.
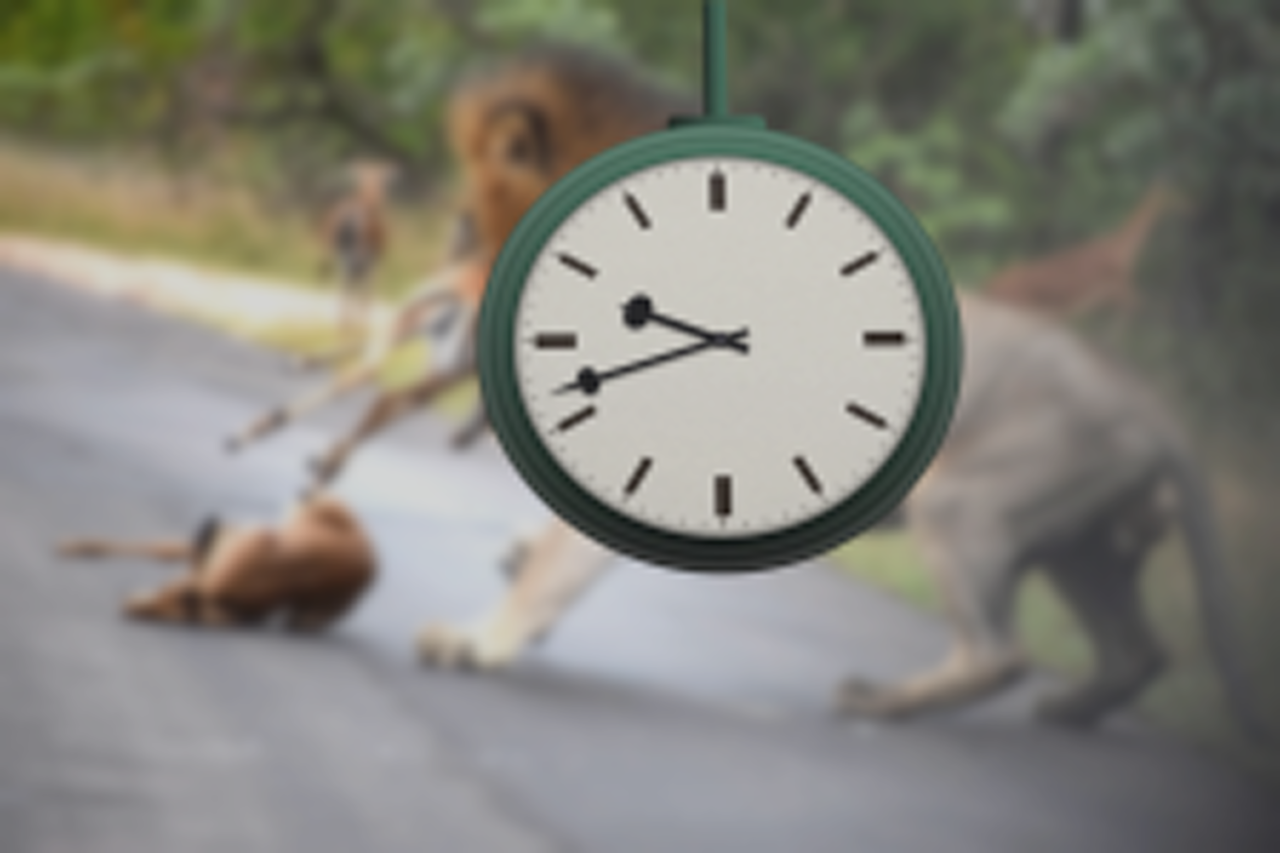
9:42
